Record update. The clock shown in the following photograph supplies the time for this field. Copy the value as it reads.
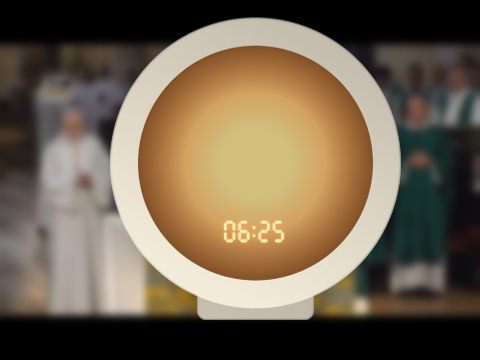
6:25
